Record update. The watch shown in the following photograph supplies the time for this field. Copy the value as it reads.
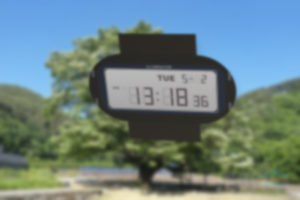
13:18:36
